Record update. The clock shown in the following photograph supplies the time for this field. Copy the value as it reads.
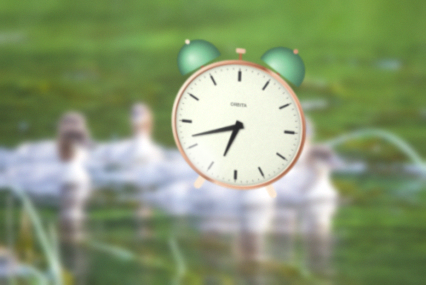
6:42
